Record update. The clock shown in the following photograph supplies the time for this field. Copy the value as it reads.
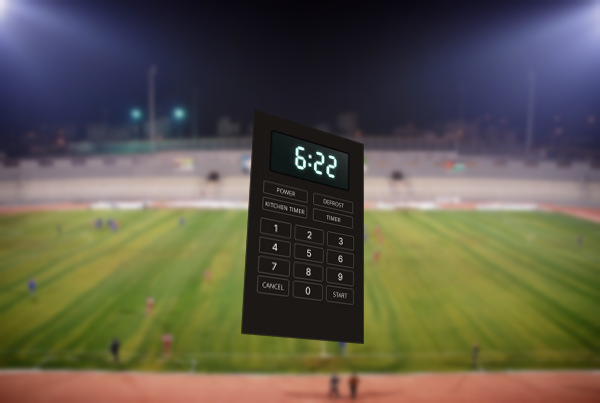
6:22
